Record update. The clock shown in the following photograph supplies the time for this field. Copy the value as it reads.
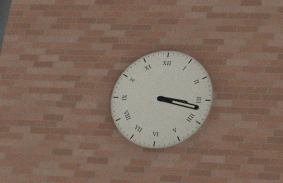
3:17
